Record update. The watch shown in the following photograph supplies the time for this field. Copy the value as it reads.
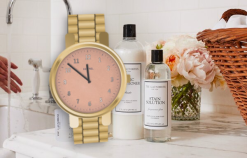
11:52
